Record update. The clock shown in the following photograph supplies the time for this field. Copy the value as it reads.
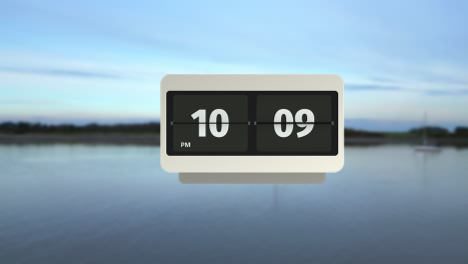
10:09
